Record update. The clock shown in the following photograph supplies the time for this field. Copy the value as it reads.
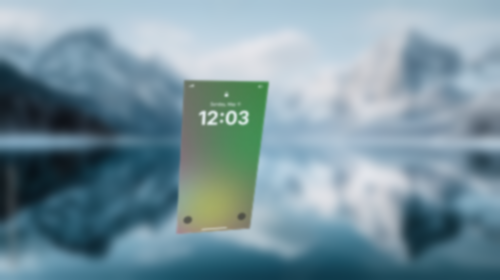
12:03
